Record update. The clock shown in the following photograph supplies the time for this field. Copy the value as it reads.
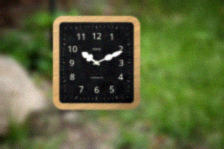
10:11
